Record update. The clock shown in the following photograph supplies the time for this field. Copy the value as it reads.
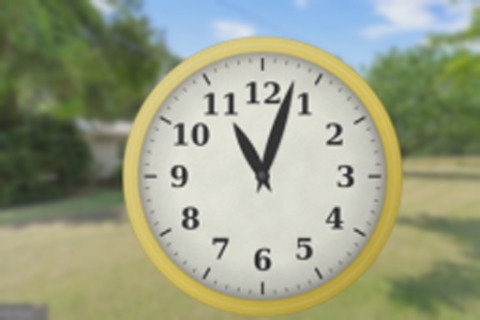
11:03
